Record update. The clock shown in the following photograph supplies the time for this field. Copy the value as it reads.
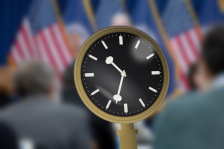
10:33
